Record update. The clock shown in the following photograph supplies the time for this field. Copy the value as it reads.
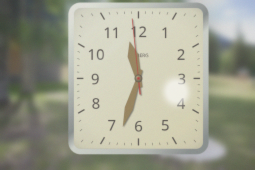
11:32:59
